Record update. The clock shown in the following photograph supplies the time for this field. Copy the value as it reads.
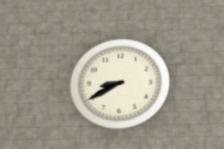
8:40
